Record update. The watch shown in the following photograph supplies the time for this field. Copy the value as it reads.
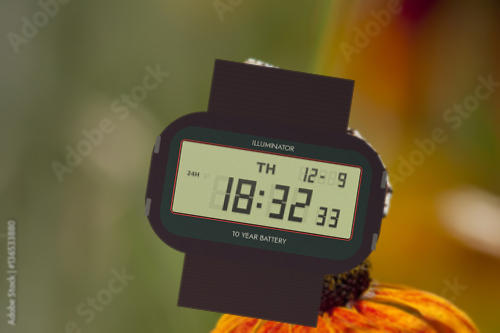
18:32:33
